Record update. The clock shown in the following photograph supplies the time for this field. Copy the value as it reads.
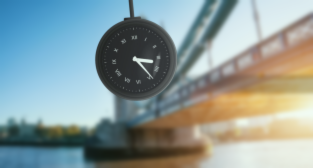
3:24
